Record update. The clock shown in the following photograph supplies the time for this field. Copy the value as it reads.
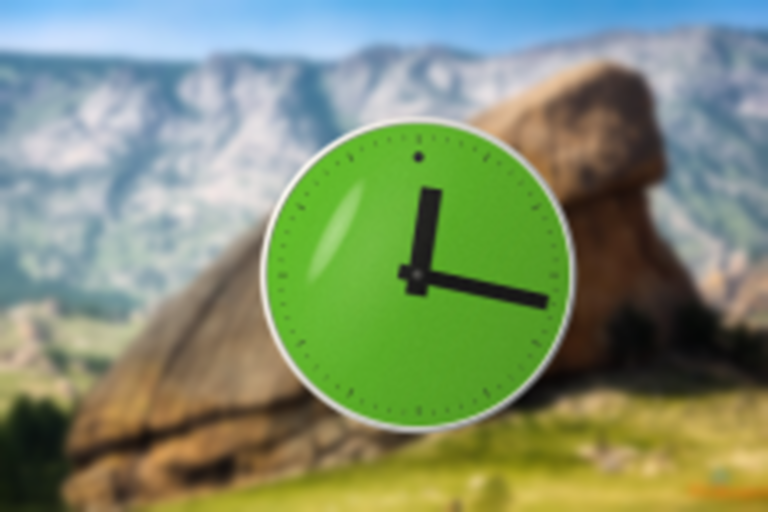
12:17
